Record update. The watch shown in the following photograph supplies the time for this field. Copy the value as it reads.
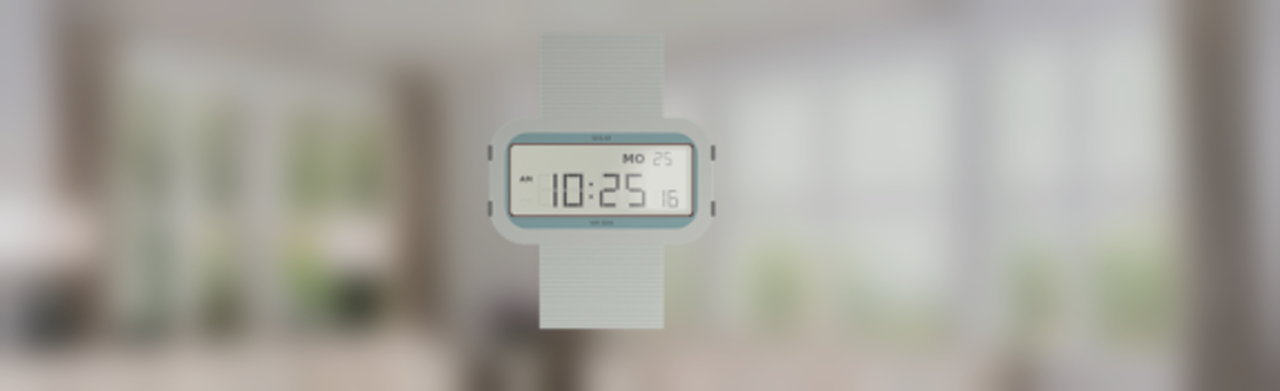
10:25:16
